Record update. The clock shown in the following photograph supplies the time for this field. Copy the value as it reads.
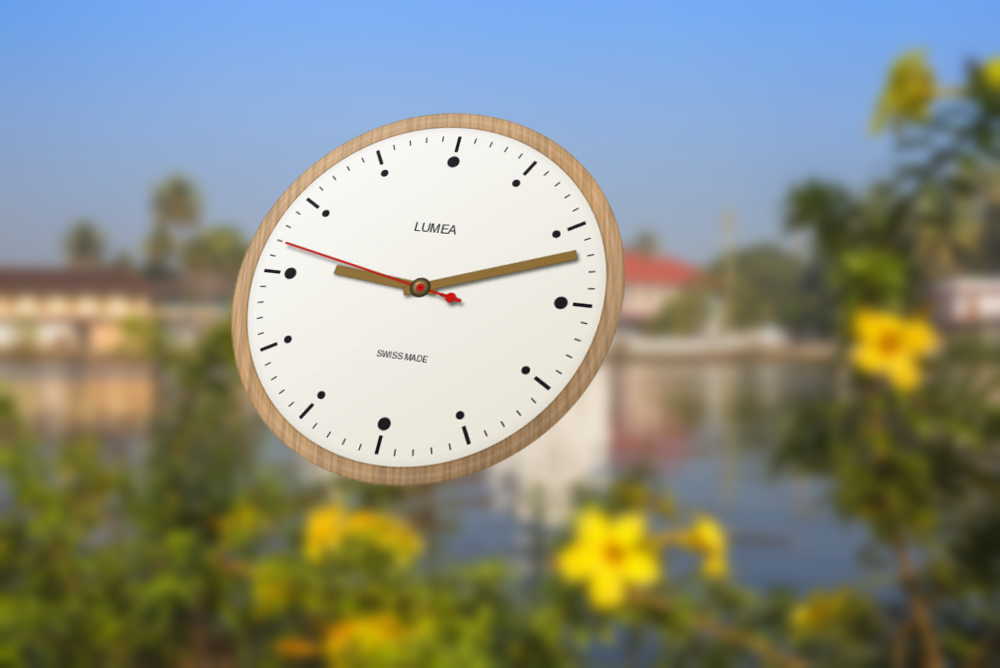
9:11:47
